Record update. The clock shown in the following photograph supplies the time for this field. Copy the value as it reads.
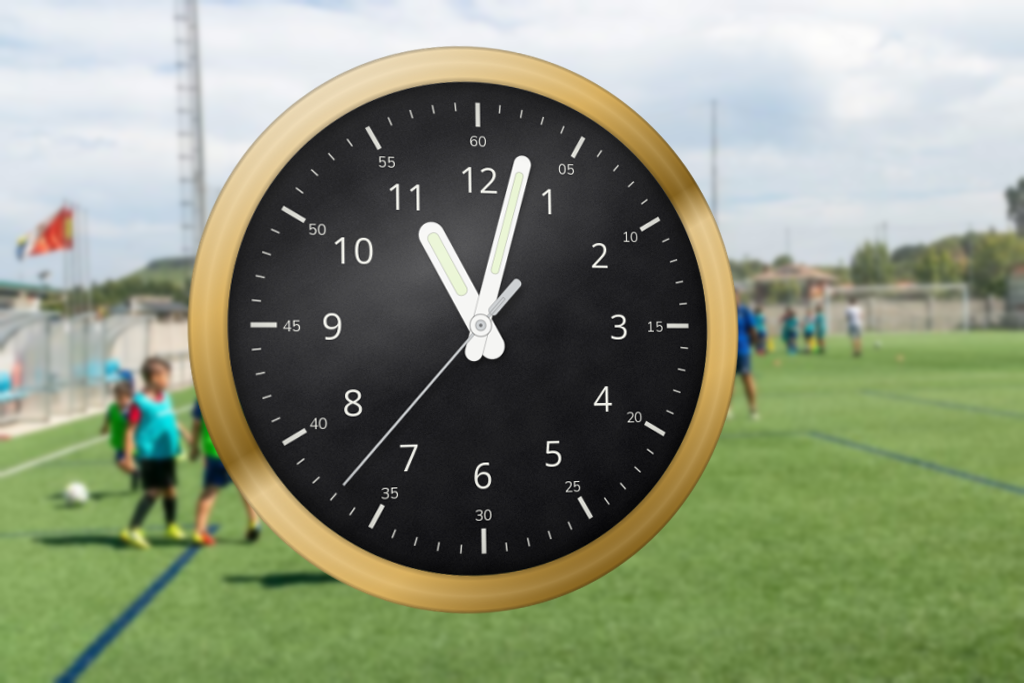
11:02:37
